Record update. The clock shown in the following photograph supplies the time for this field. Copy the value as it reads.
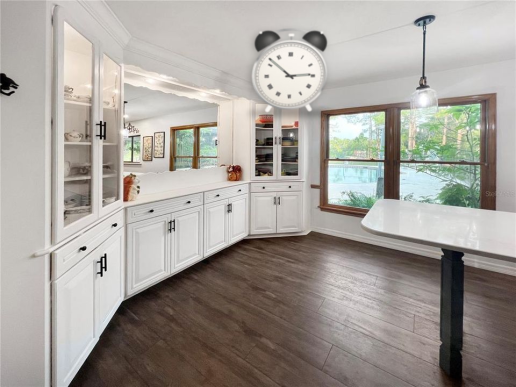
2:52
